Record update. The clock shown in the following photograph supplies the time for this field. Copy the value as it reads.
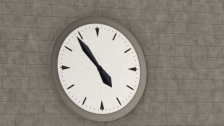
4:54
